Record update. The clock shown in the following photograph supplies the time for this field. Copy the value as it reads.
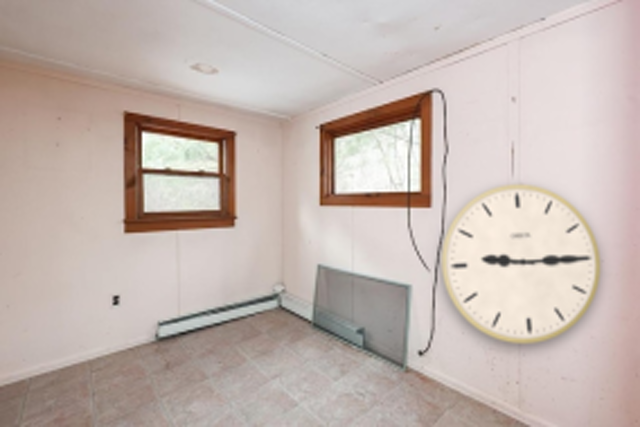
9:15
